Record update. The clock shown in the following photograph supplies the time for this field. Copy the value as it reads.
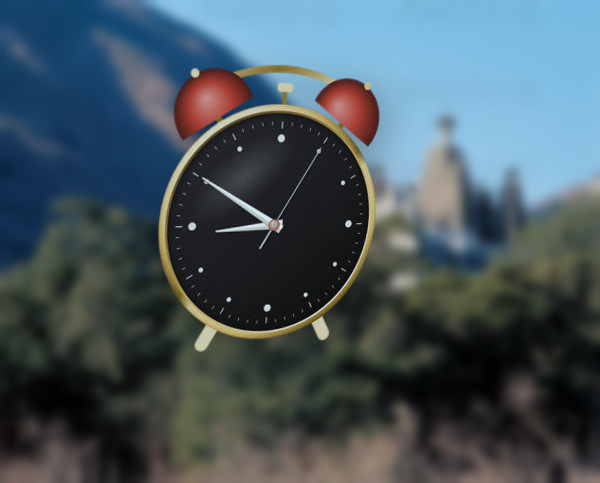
8:50:05
